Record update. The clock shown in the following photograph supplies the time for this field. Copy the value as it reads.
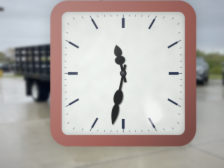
11:32
